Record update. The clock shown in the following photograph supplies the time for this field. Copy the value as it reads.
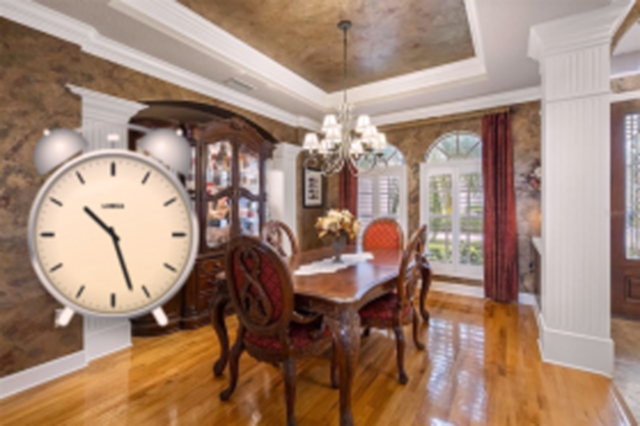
10:27
